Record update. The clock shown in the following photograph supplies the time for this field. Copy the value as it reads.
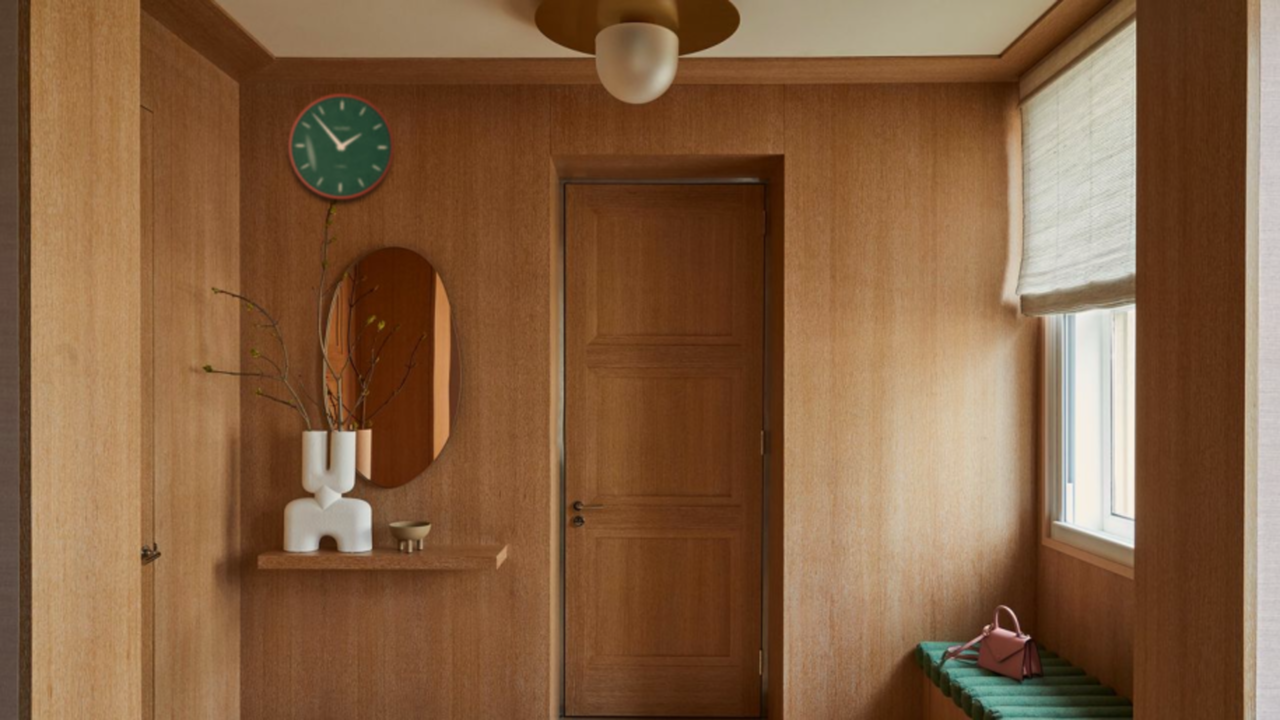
1:53
